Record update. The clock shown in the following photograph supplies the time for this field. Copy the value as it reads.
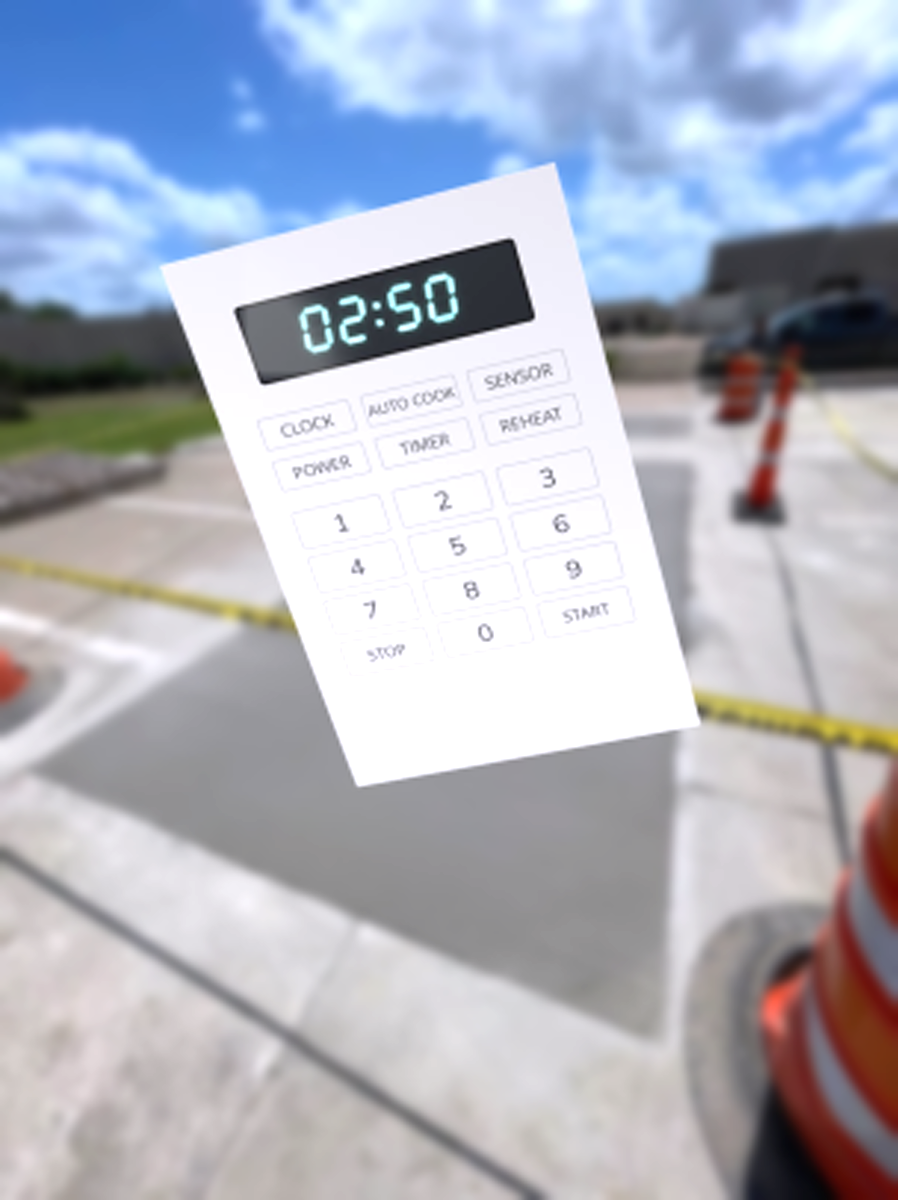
2:50
